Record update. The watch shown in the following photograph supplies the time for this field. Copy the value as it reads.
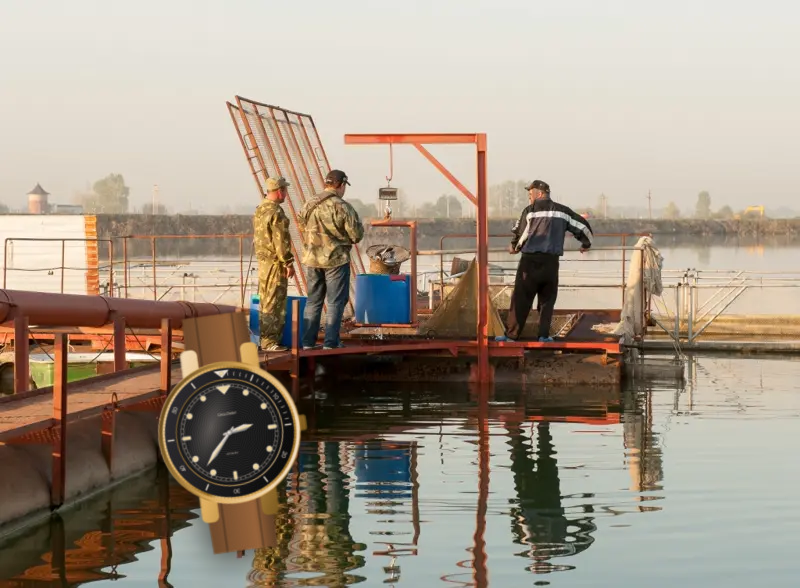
2:37
